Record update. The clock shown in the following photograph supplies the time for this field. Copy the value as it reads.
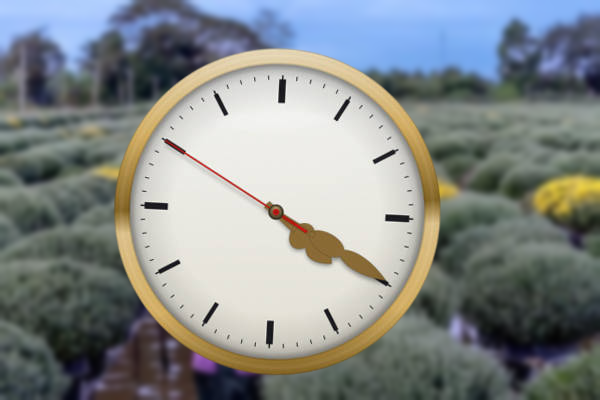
4:19:50
